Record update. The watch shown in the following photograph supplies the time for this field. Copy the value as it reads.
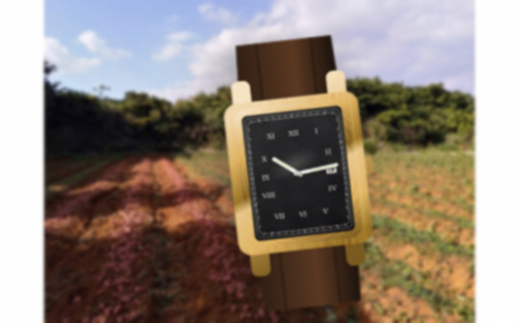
10:14
